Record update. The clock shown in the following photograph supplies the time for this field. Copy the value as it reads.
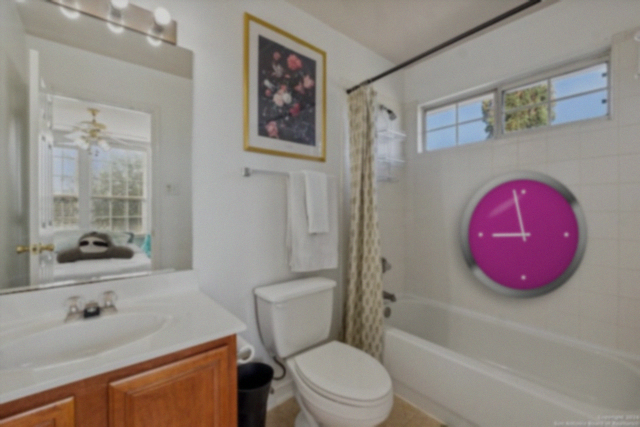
8:58
